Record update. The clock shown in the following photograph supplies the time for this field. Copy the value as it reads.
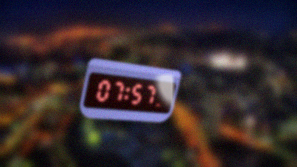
7:57
